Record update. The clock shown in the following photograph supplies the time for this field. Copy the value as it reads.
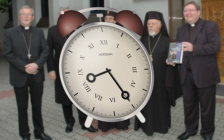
8:25
